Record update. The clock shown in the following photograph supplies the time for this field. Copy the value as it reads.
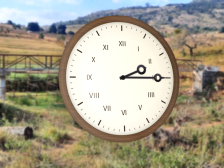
2:15
